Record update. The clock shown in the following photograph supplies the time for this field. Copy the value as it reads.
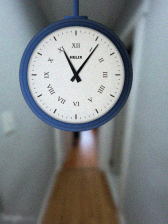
11:06
